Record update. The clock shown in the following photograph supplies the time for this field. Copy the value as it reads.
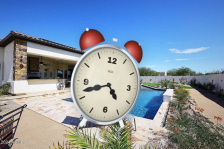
4:42
